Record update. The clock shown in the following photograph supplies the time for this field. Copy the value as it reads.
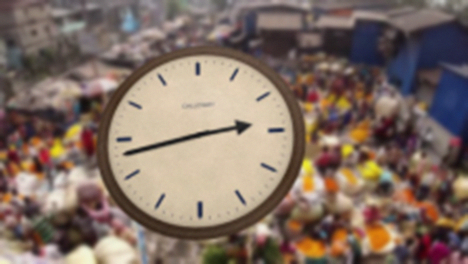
2:43
